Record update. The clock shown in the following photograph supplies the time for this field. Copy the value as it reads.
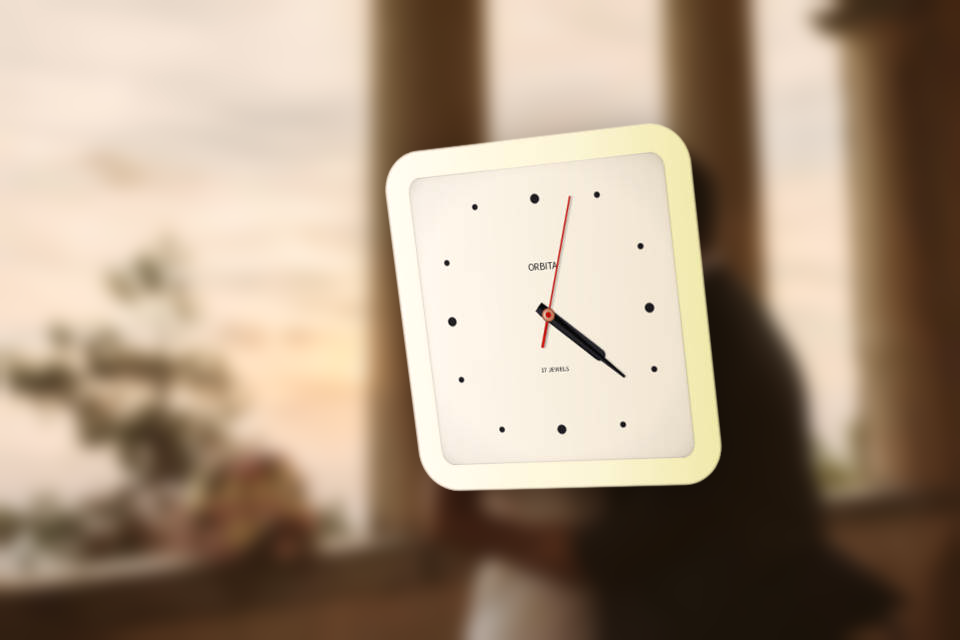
4:22:03
